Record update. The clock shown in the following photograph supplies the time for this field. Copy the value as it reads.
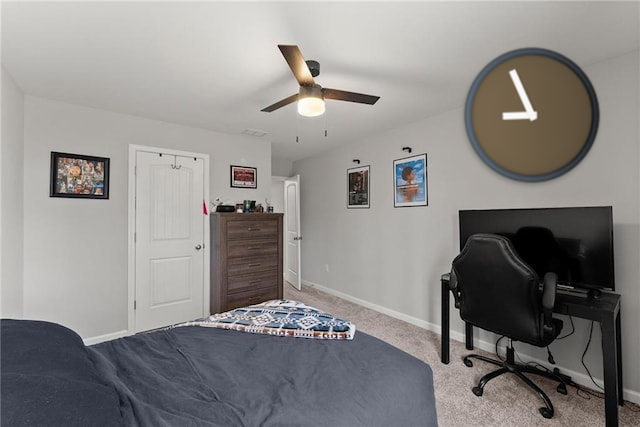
8:56
